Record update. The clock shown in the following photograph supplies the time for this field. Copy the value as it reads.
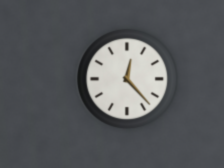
12:23
